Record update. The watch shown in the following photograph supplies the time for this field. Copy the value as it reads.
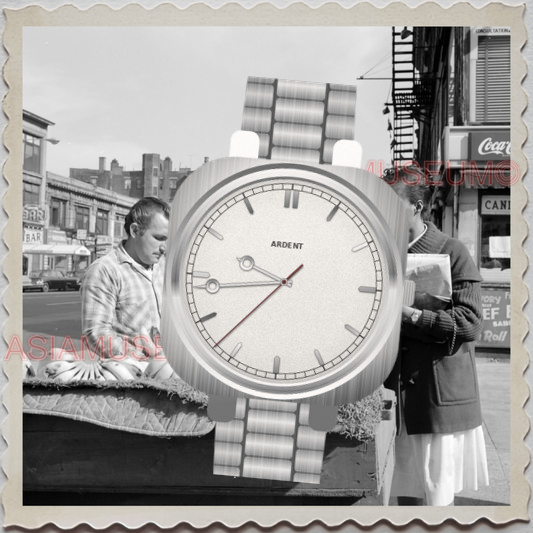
9:43:37
